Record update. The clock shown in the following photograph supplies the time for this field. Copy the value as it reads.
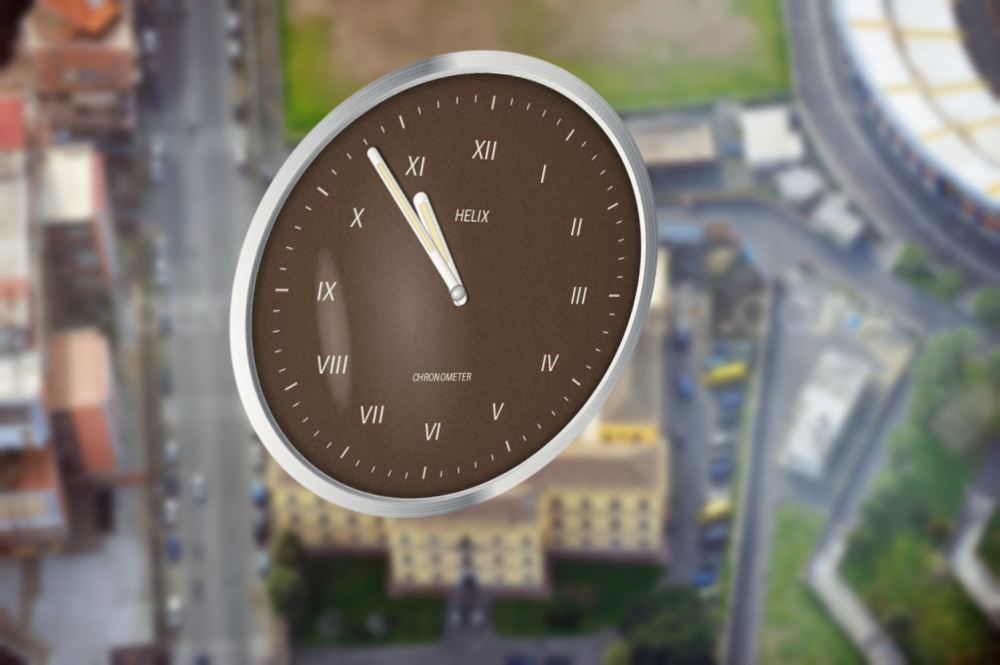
10:53
